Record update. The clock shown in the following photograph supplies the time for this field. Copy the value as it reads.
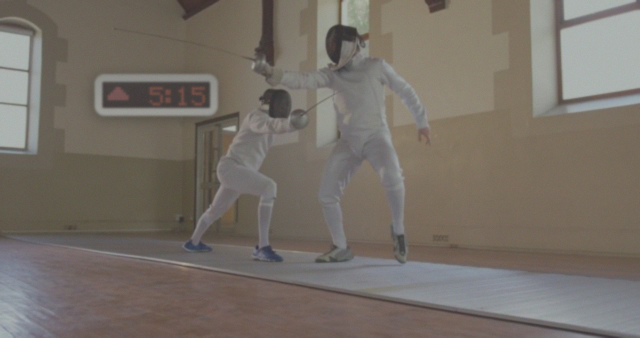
5:15
